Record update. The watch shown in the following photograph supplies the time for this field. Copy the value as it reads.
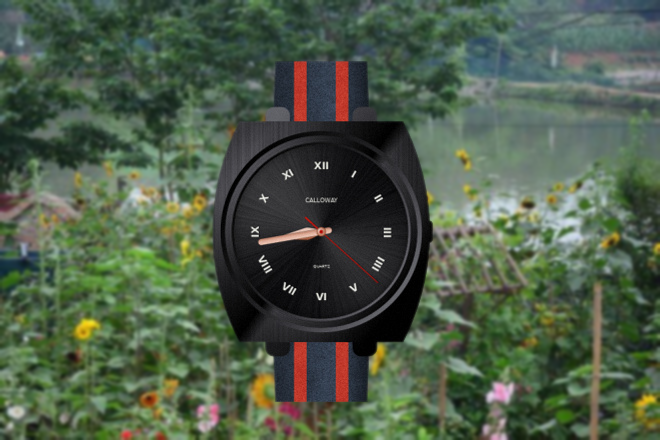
8:43:22
